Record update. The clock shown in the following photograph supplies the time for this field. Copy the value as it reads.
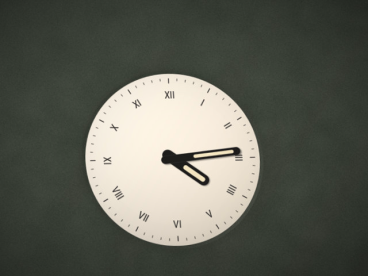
4:14
